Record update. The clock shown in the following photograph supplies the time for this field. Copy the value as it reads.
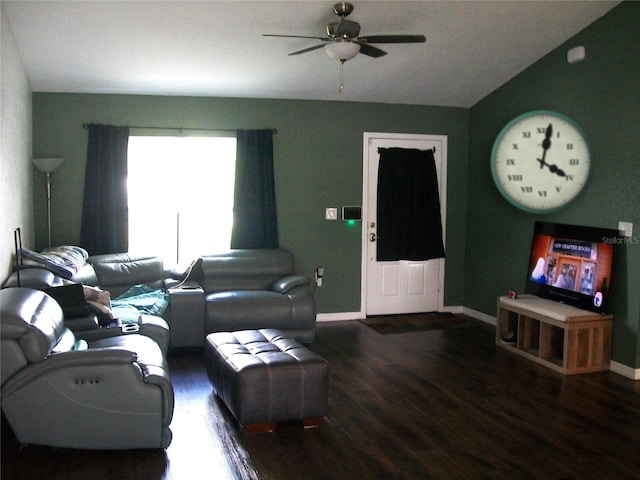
4:02
